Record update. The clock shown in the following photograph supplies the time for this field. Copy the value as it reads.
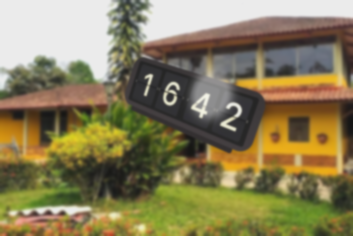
16:42
